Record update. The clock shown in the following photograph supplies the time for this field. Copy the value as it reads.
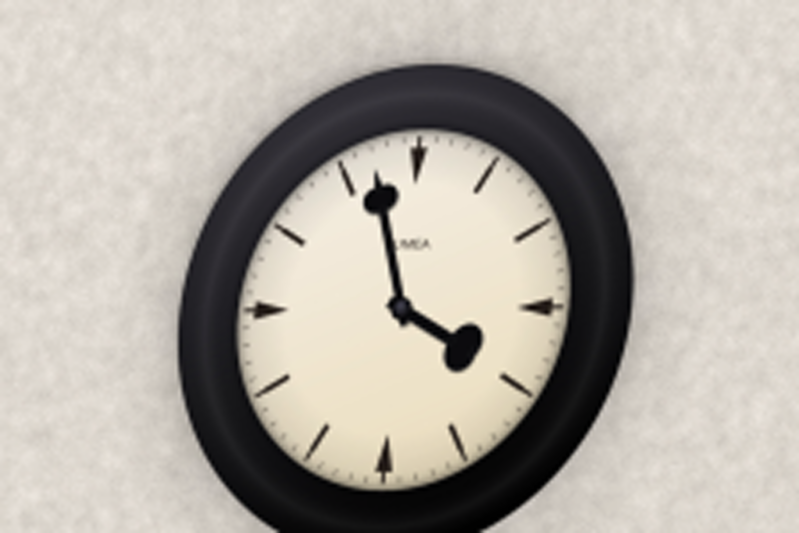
3:57
